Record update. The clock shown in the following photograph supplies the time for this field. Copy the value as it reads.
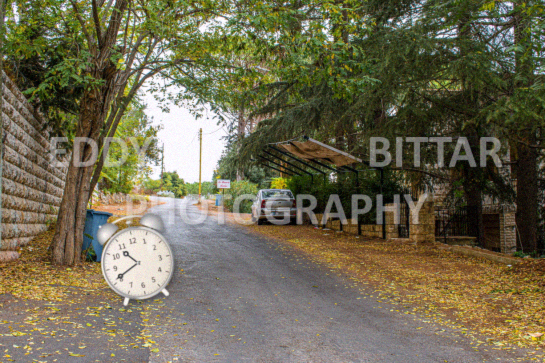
10:41
